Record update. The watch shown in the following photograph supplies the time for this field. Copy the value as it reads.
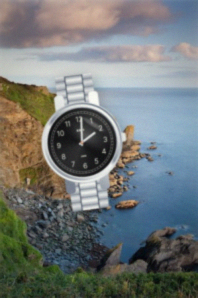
2:01
